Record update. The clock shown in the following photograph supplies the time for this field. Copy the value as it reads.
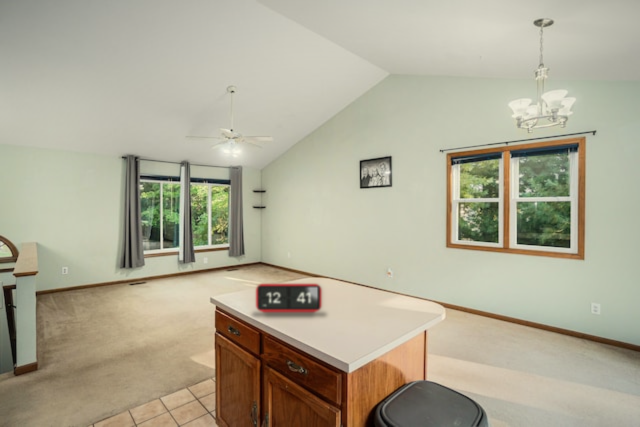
12:41
